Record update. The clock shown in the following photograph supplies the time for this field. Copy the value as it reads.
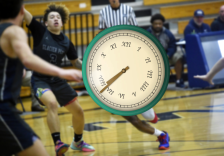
7:37
